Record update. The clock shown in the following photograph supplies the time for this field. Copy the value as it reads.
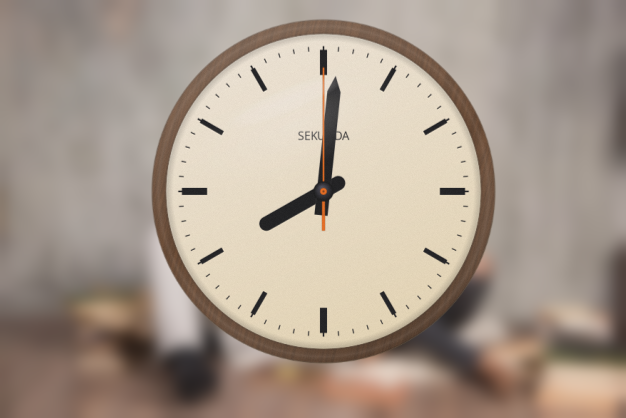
8:01:00
